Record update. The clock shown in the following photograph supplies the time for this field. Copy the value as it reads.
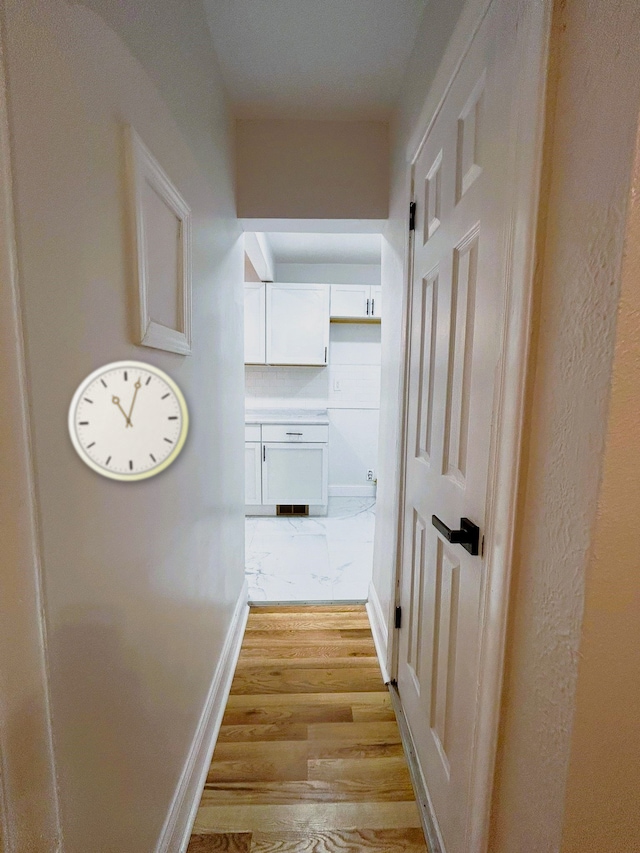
11:03
